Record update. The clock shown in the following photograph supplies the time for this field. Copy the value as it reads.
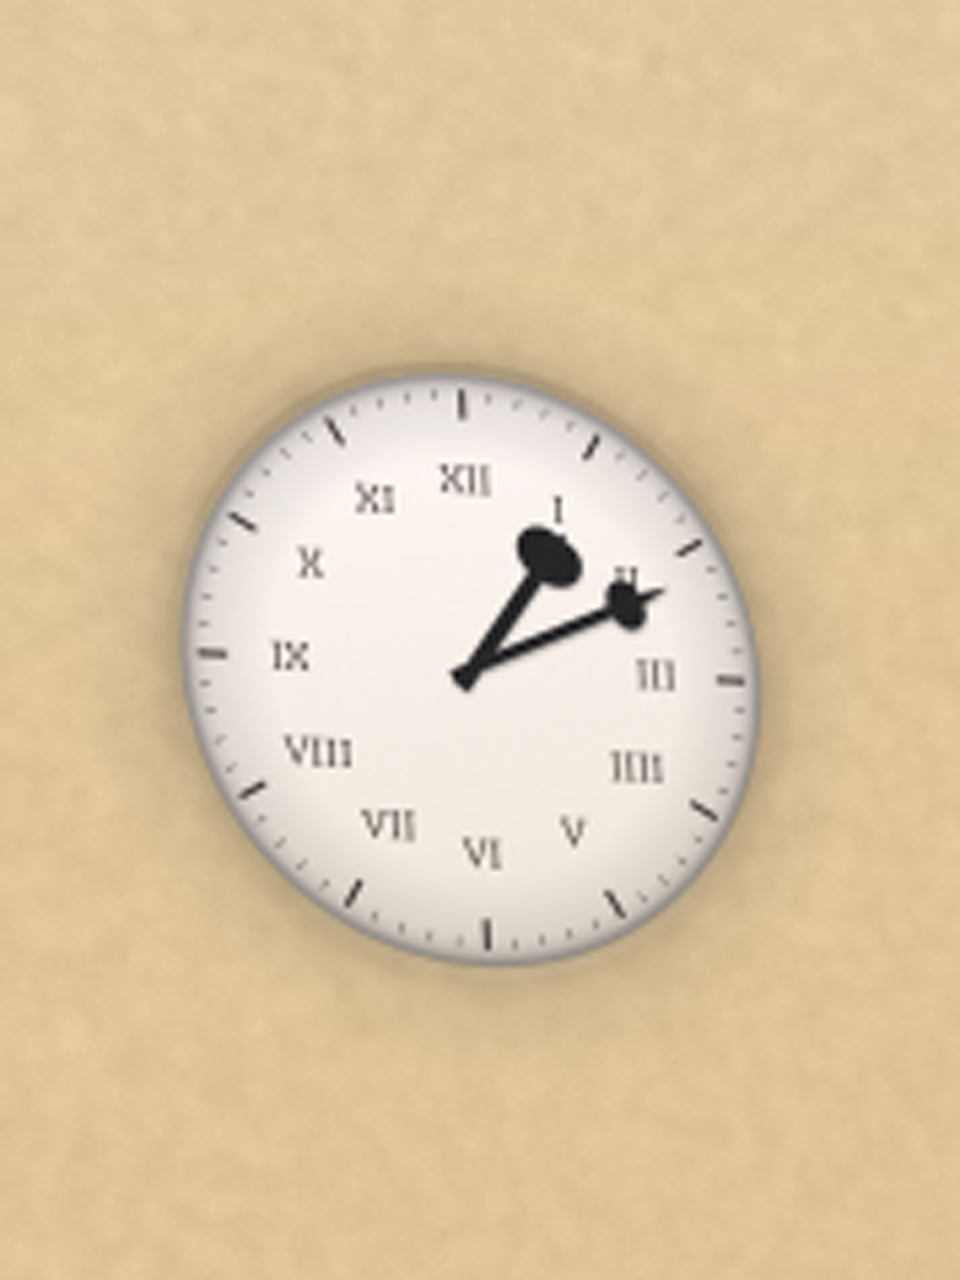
1:11
